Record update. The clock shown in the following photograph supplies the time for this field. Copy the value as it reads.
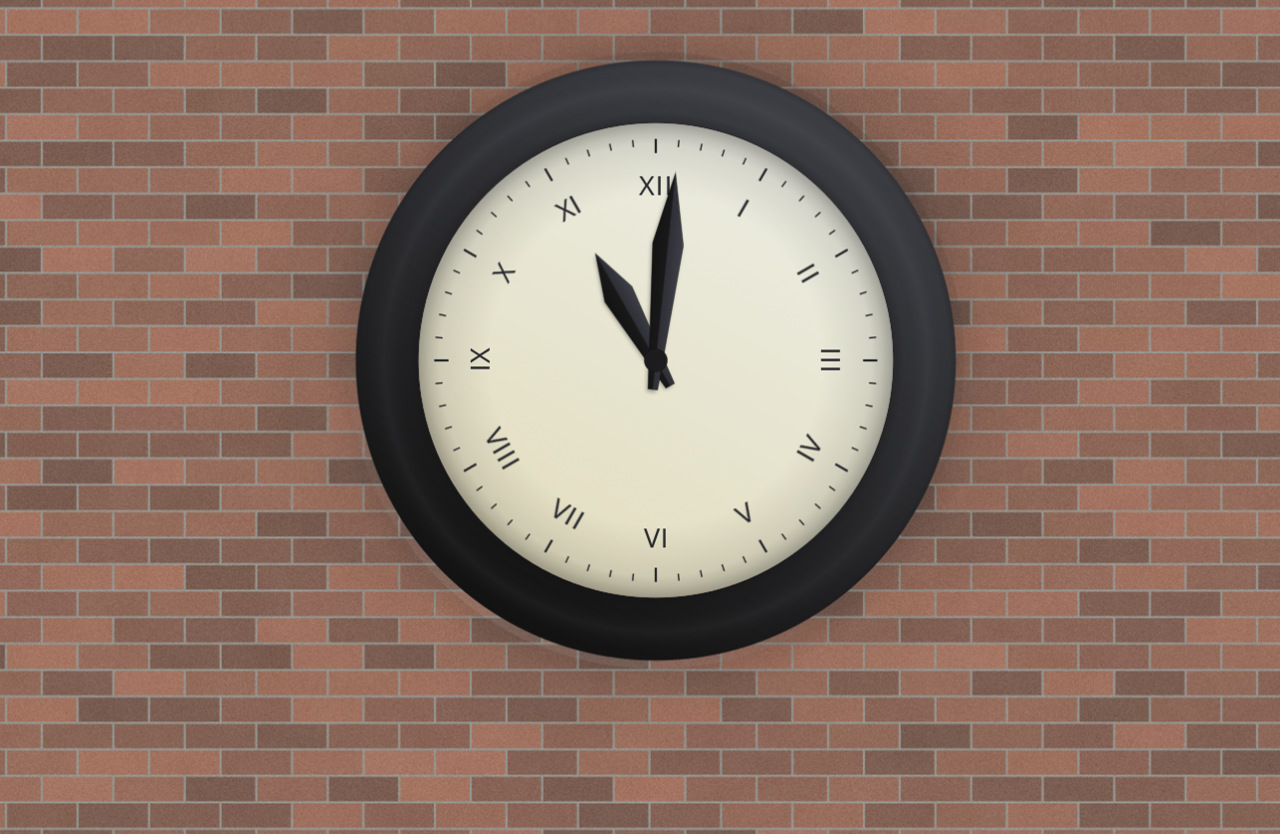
11:01
